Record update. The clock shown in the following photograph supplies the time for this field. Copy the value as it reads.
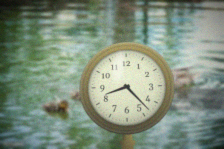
8:23
